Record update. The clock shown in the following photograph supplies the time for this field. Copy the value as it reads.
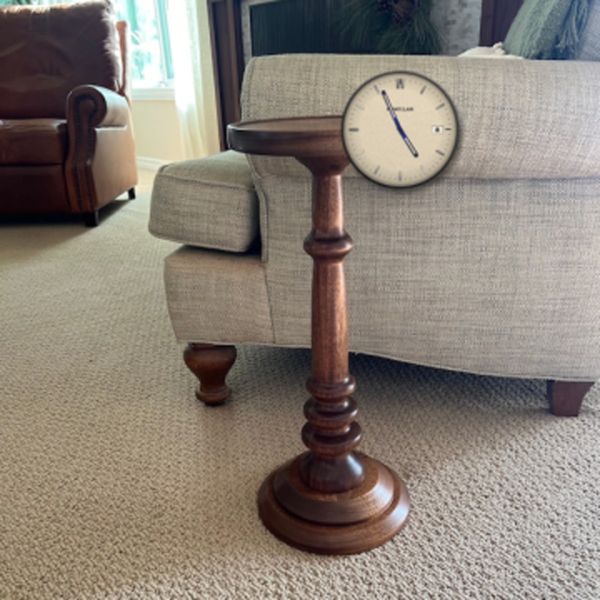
4:56
